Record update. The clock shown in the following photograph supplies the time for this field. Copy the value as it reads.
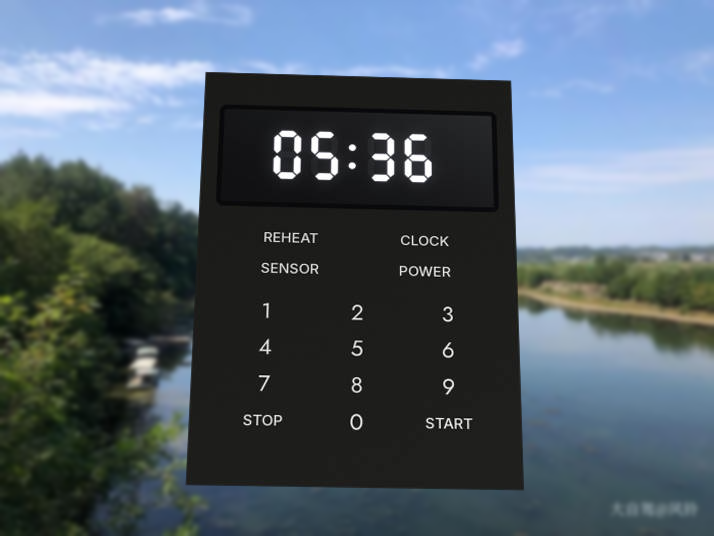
5:36
